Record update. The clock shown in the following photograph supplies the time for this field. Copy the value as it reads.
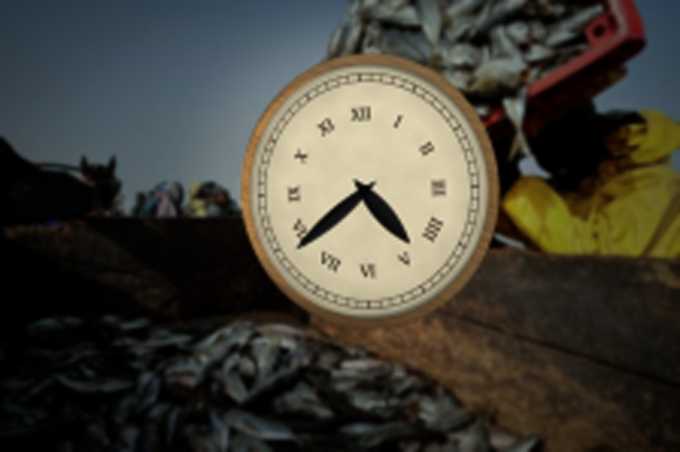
4:39
